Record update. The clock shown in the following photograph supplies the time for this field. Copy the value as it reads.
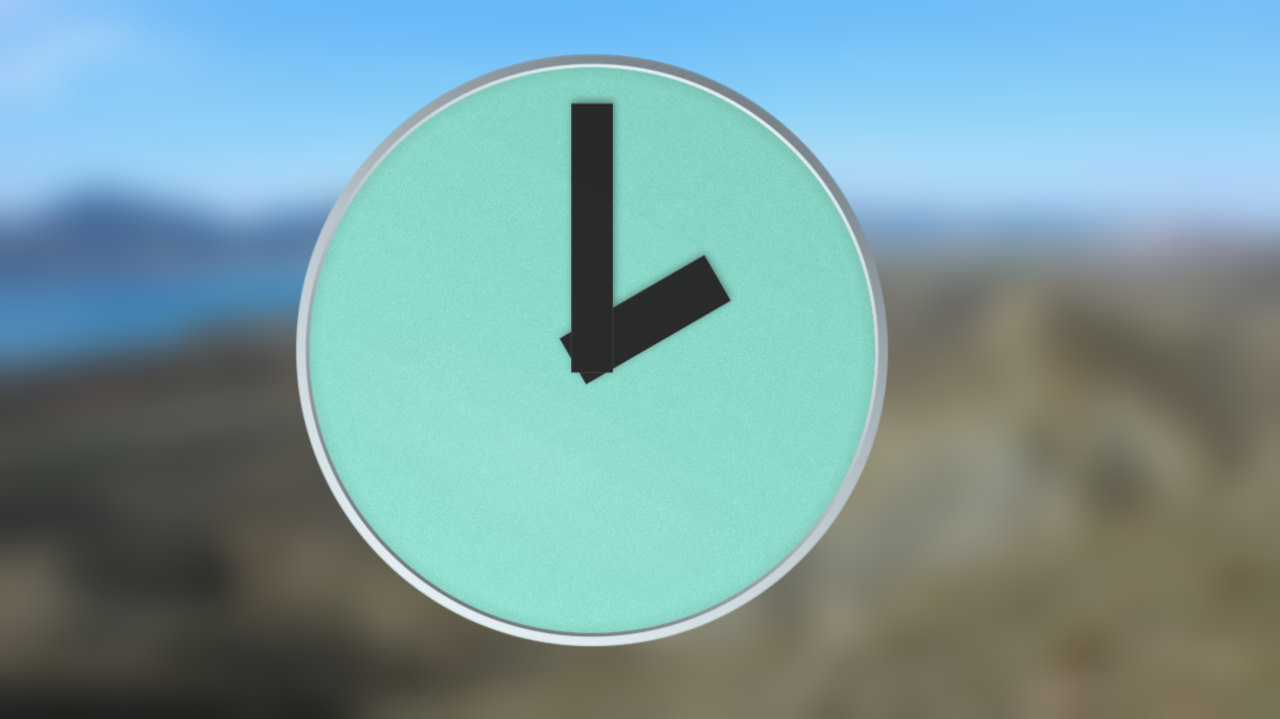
2:00
